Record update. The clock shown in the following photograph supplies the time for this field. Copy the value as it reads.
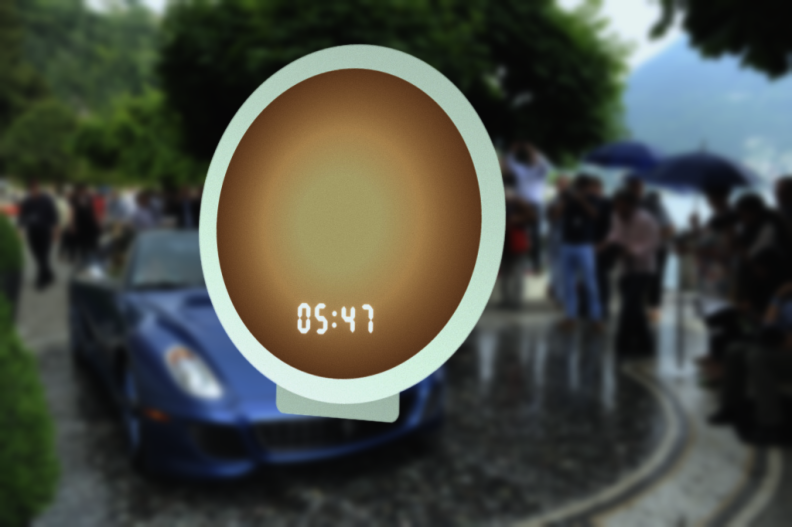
5:47
